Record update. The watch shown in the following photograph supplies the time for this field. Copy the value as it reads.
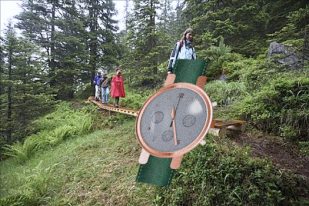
11:26
